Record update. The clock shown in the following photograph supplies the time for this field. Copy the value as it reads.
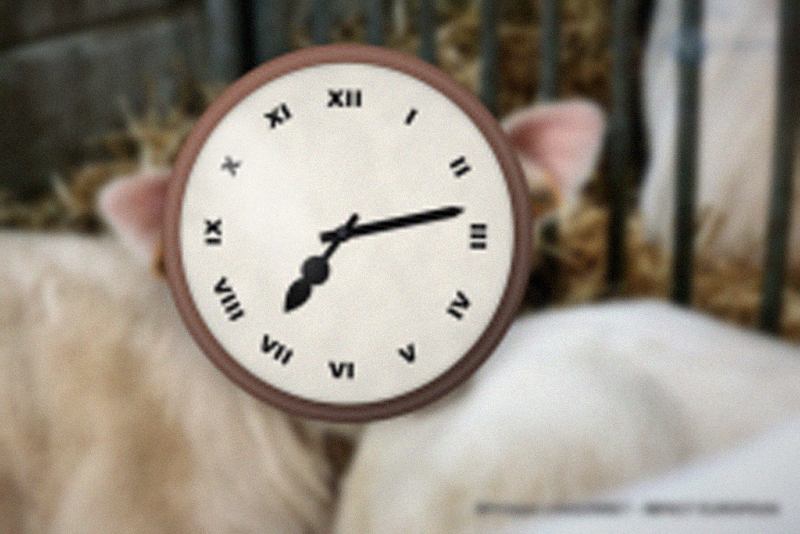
7:13
